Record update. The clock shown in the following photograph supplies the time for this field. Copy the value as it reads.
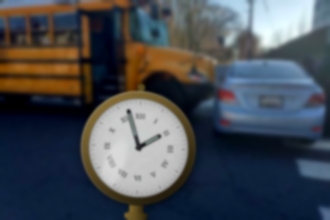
1:57
